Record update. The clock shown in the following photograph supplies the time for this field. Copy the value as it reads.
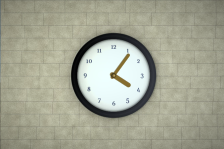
4:06
